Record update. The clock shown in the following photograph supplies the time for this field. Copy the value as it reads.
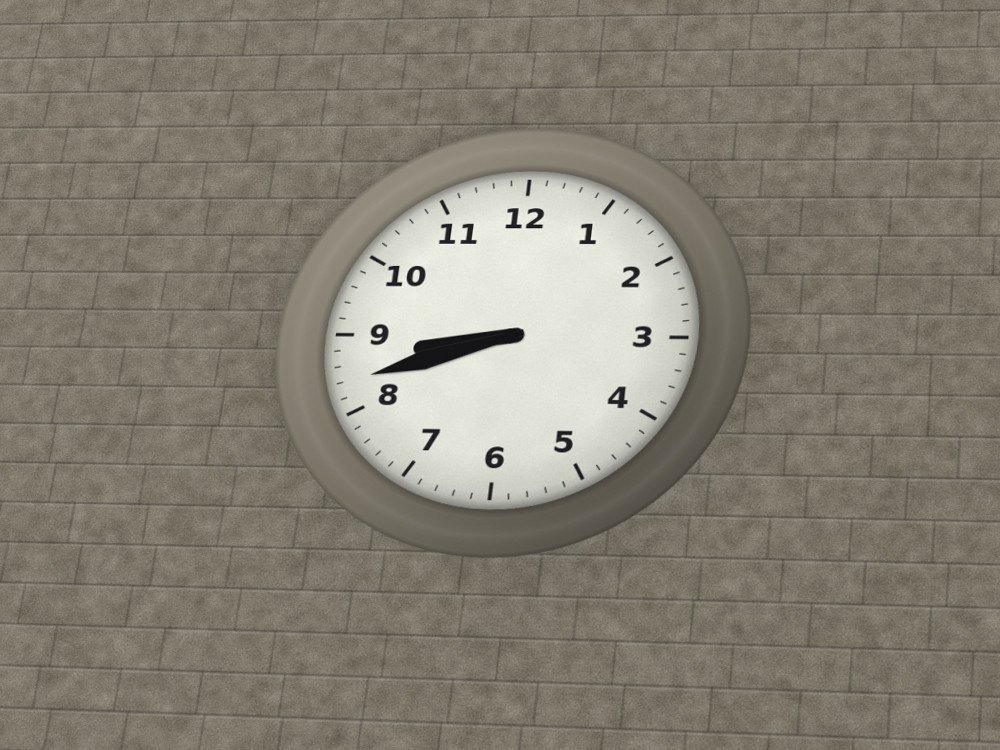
8:42
